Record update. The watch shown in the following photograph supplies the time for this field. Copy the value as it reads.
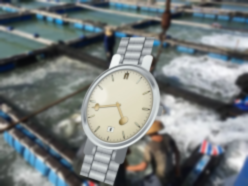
4:43
